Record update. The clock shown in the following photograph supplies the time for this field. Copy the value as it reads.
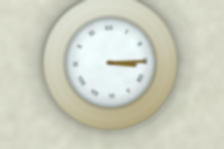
3:15
